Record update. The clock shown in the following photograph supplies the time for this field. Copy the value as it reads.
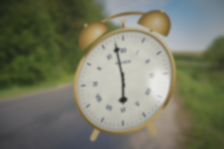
5:58
